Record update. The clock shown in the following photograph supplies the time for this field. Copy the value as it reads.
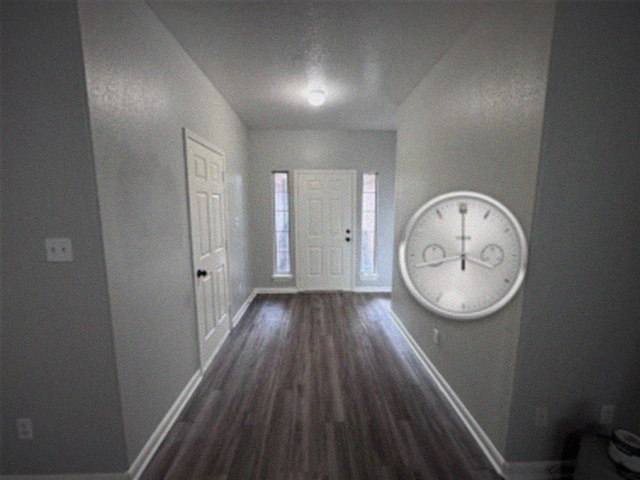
3:43
